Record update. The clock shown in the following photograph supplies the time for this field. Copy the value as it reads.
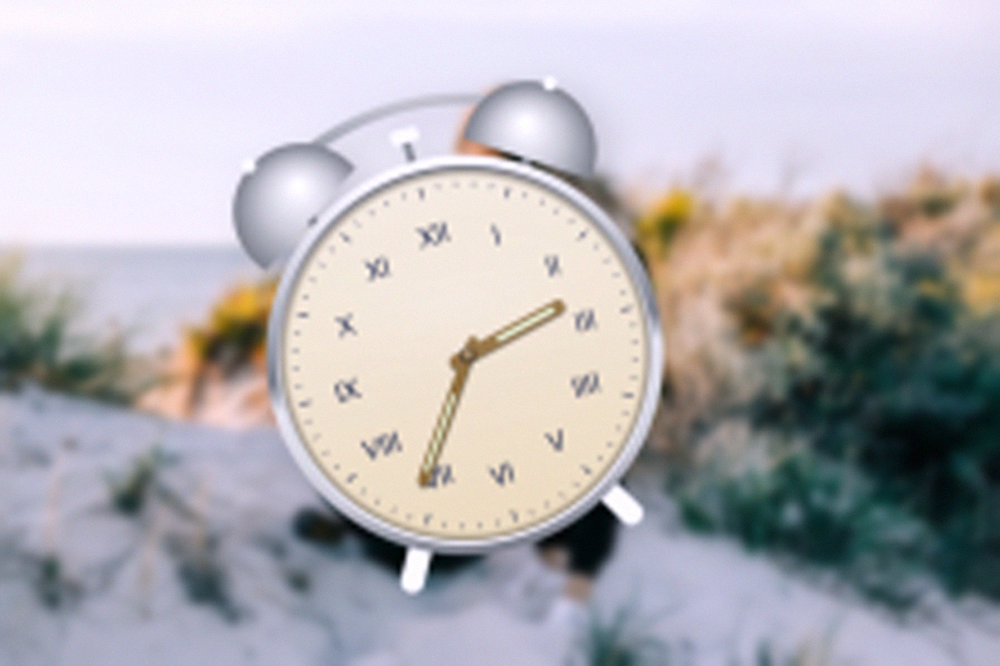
2:36
